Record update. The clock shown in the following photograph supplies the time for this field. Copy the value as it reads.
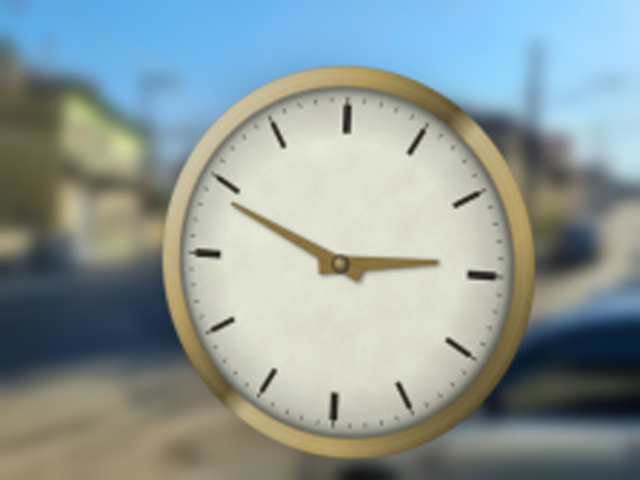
2:49
